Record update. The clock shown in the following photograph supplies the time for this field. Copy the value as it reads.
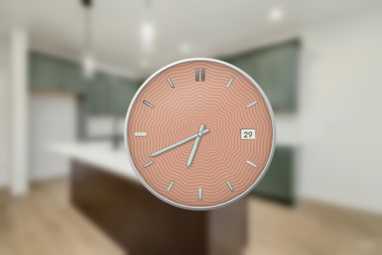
6:41
